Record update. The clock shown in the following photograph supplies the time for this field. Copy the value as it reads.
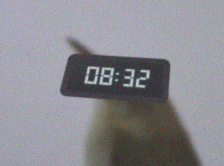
8:32
